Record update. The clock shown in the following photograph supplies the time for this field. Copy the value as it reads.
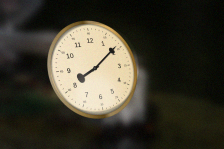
8:09
